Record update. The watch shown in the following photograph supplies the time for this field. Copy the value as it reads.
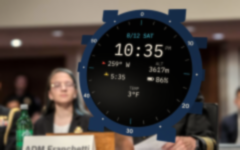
10:35
